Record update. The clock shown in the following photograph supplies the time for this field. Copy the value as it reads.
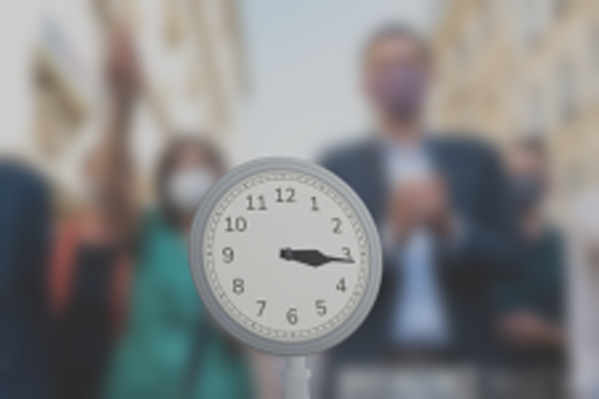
3:16
